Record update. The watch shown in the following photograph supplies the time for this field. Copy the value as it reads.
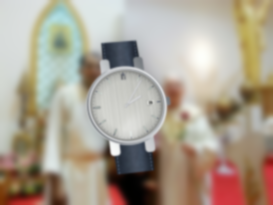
2:06
